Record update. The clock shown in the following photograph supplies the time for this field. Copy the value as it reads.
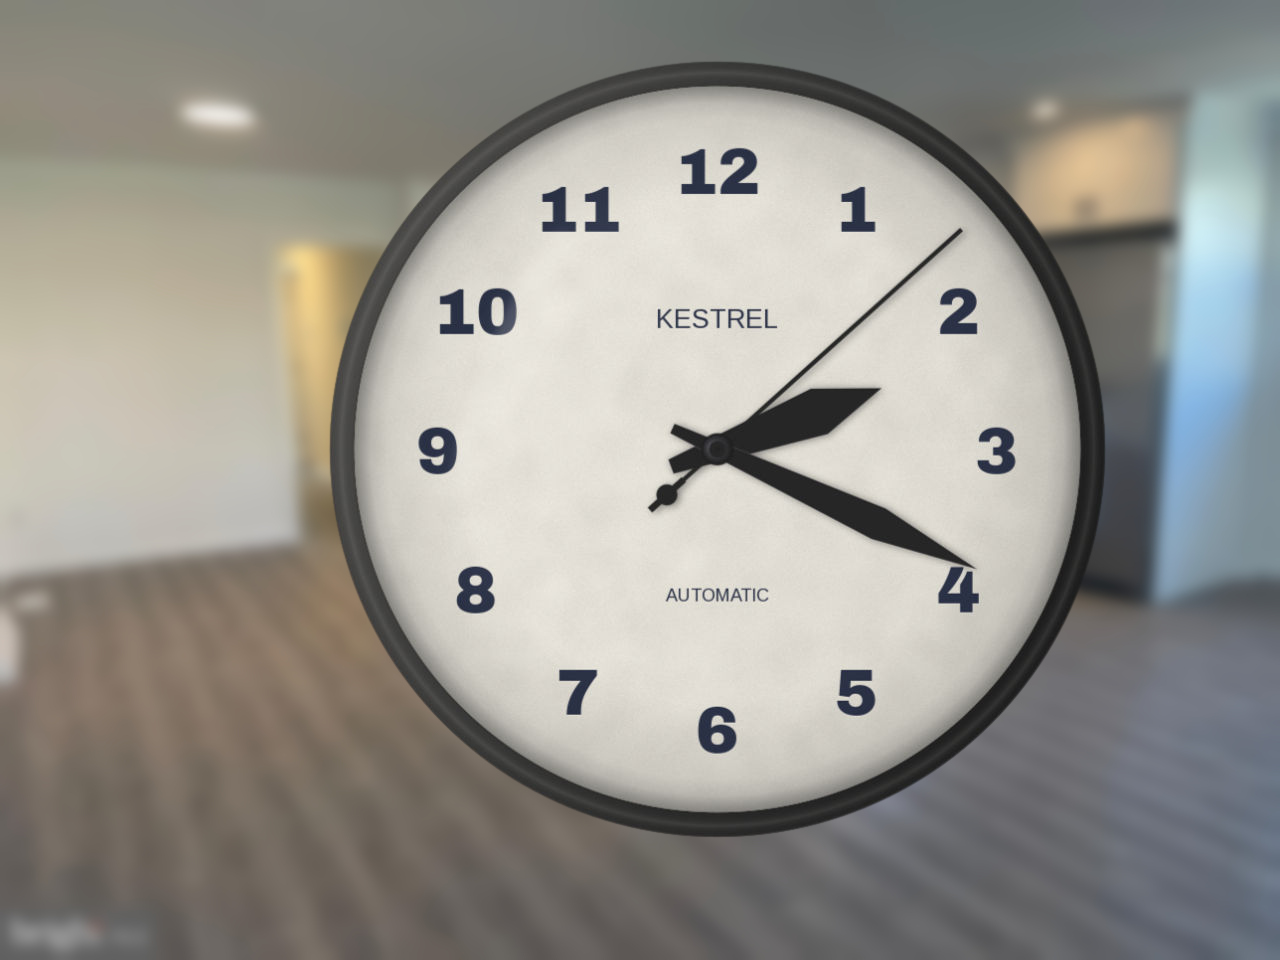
2:19:08
